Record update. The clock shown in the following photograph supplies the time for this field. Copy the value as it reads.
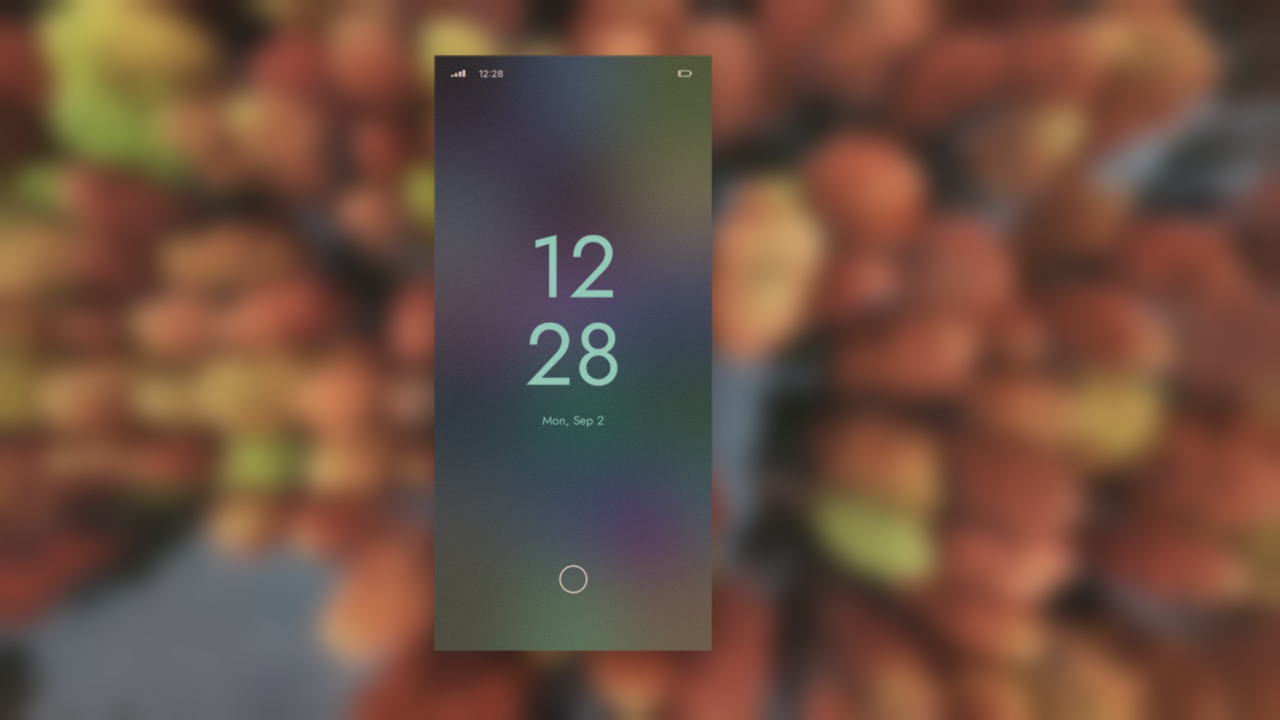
12:28
